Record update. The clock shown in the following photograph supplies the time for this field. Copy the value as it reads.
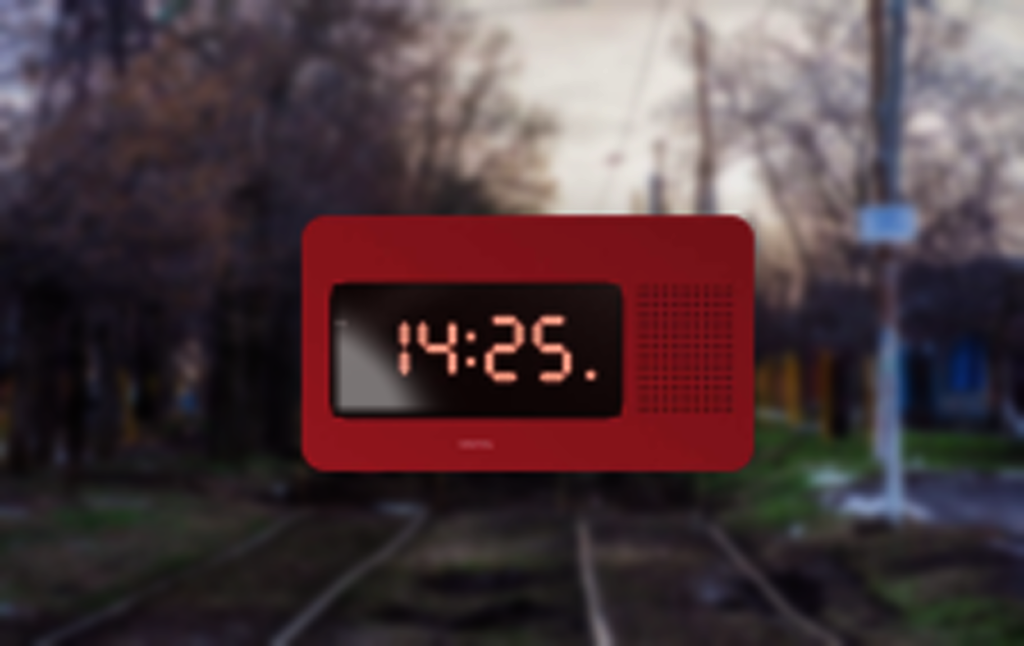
14:25
